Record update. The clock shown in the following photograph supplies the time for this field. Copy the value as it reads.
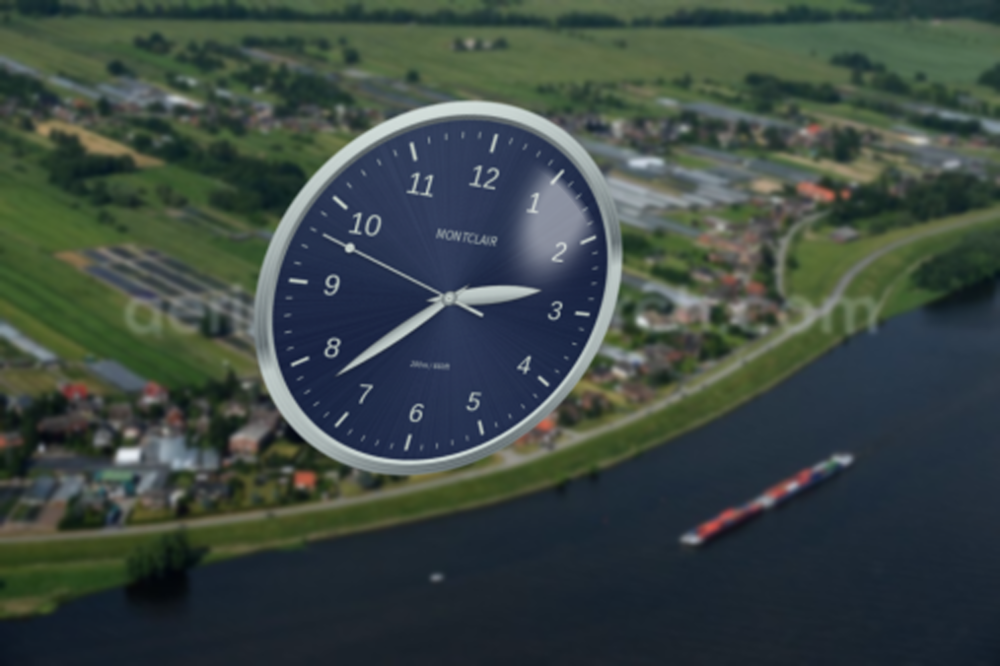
2:37:48
